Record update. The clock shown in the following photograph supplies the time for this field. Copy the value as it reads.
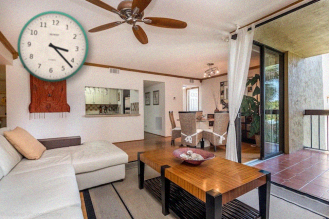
3:22
